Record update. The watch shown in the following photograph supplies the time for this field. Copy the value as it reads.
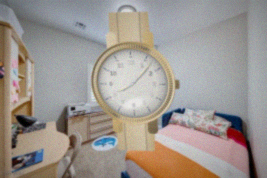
8:07
